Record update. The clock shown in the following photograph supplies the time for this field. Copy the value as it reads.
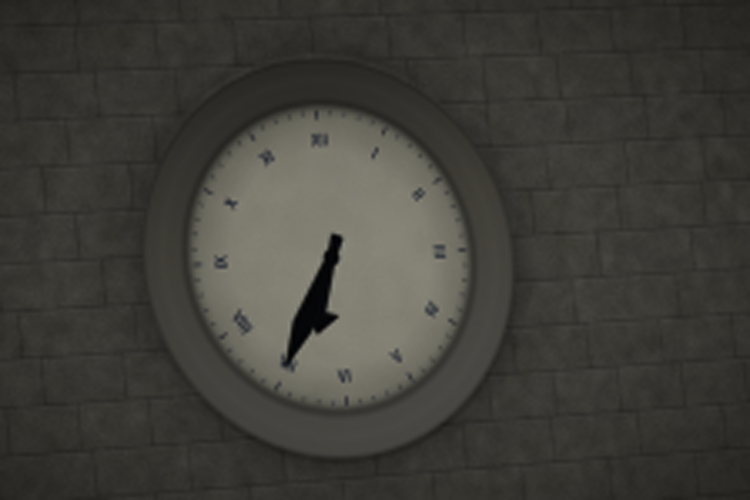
6:35
